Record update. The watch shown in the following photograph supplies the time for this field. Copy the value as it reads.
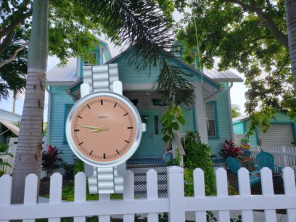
8:47
